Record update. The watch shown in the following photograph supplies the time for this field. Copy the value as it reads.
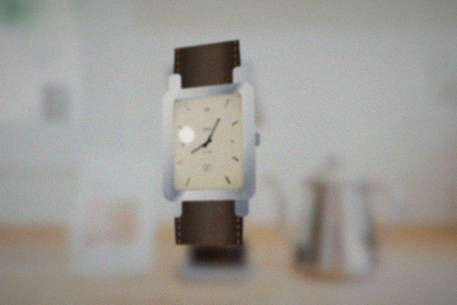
8:05
